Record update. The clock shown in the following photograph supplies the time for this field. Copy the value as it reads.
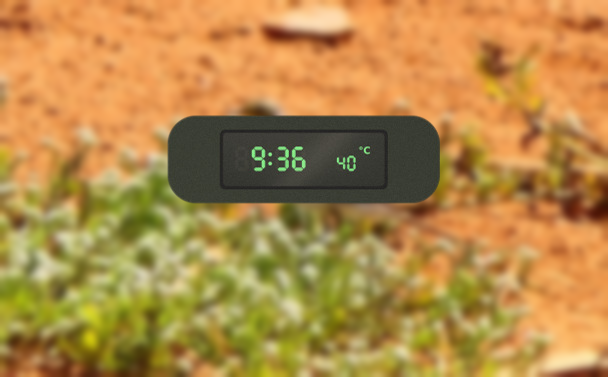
9:36
